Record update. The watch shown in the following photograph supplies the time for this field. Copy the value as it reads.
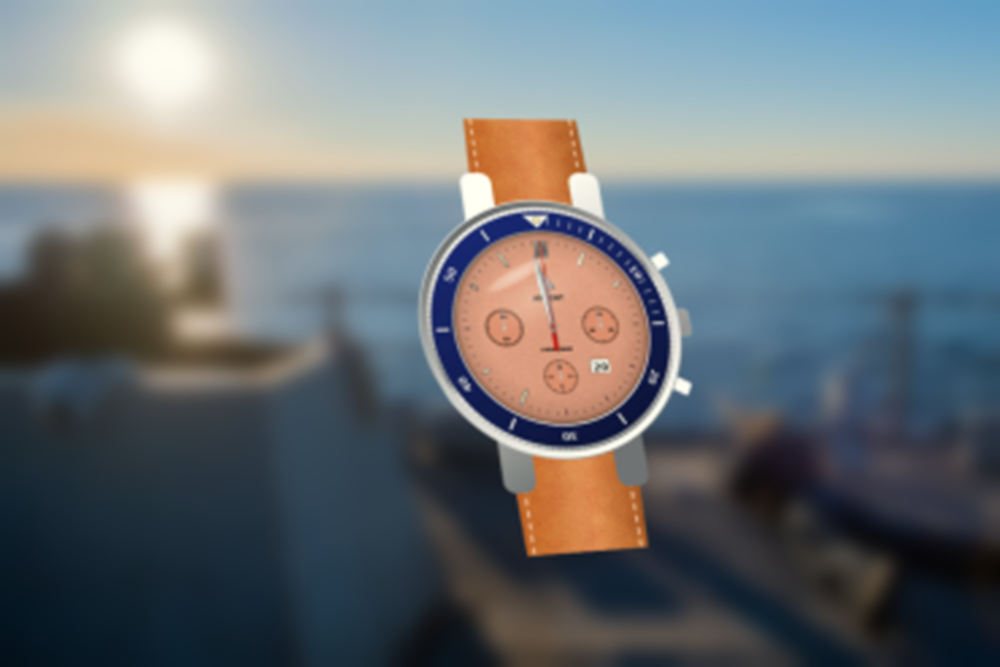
11:59
